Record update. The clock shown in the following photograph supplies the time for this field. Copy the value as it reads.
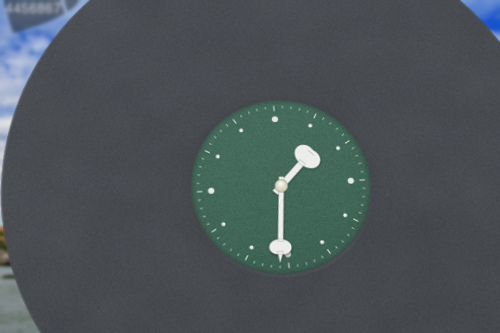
1:31
